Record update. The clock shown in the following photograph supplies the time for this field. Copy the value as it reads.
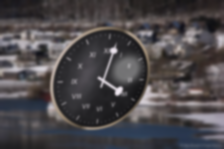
4:02
